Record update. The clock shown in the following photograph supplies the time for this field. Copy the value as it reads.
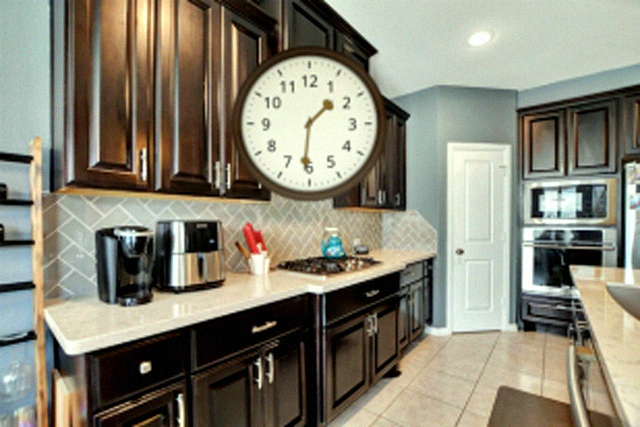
1:31
